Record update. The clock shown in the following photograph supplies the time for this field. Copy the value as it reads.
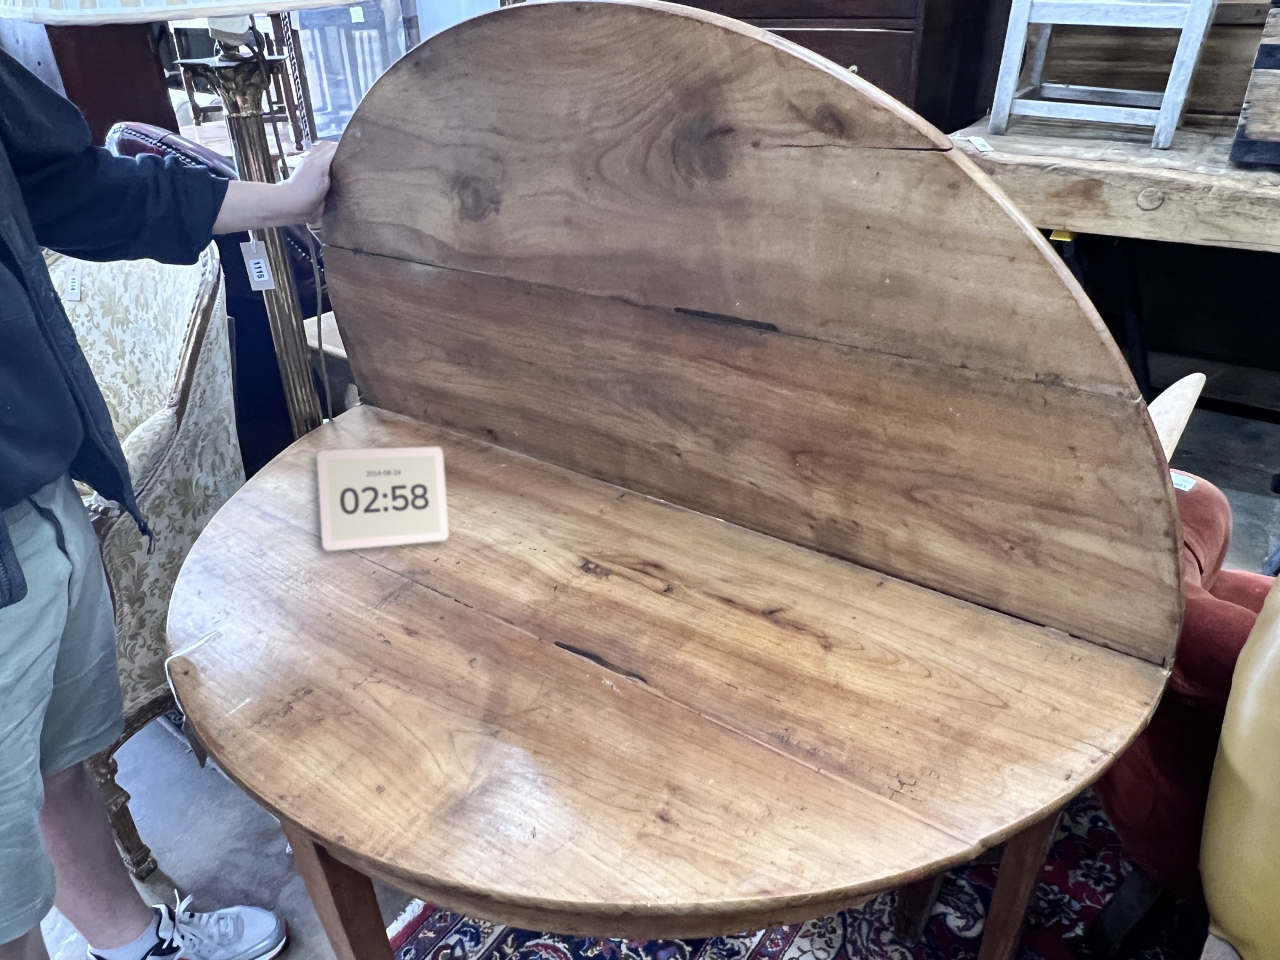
2:58
